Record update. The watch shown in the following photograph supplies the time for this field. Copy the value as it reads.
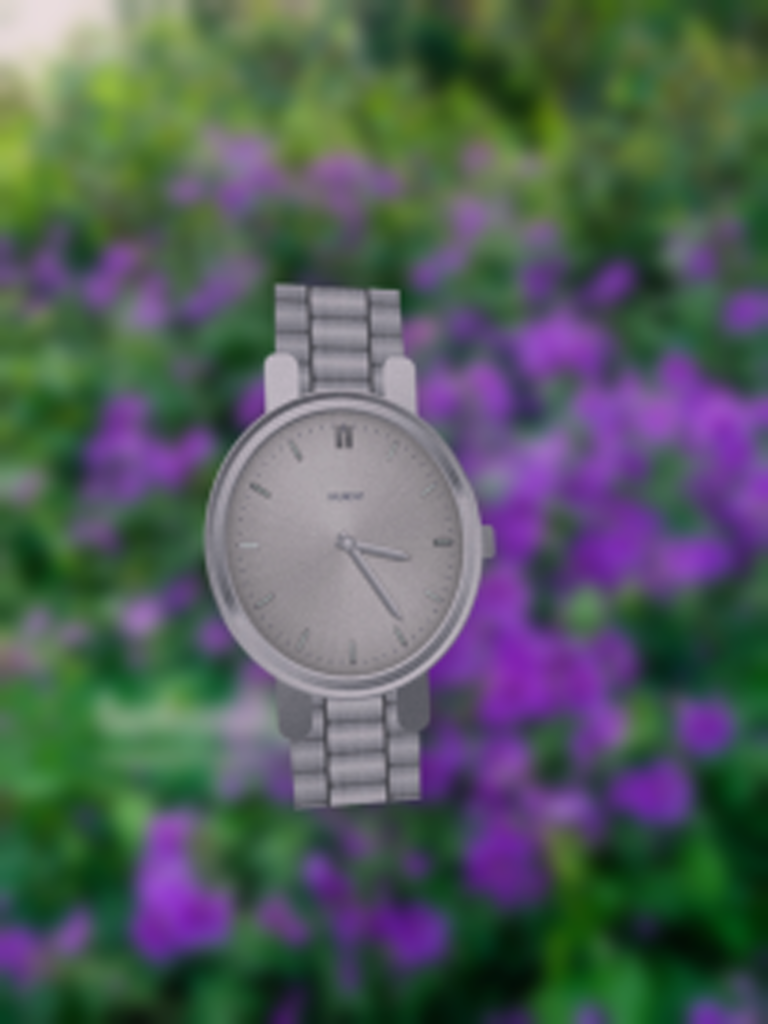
3:24
